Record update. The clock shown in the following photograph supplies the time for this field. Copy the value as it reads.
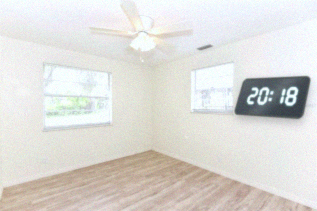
20:18
